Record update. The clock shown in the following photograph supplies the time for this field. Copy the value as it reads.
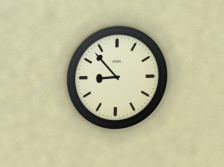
8:53
